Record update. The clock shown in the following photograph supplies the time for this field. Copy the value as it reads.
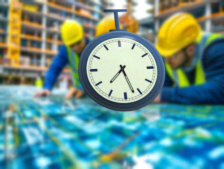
7:27
